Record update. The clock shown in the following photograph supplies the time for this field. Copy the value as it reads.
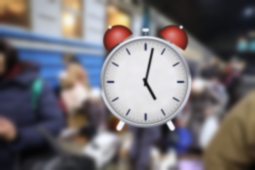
5:02
